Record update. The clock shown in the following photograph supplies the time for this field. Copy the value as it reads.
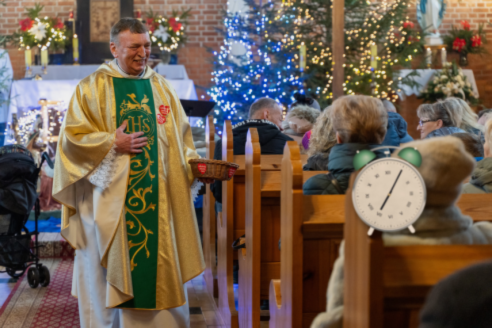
7:05
